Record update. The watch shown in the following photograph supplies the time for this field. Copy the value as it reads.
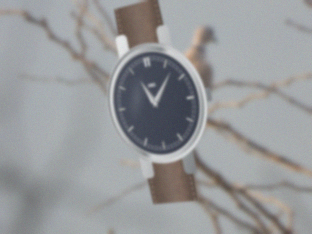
11:07
